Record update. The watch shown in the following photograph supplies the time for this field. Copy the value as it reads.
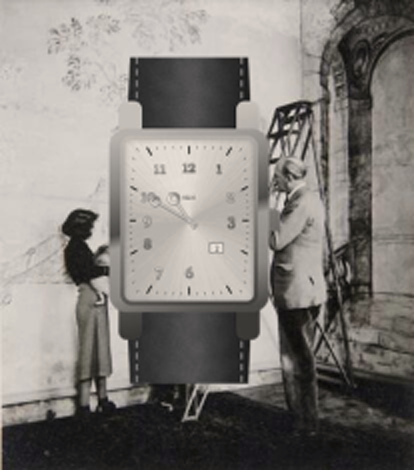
10:50
